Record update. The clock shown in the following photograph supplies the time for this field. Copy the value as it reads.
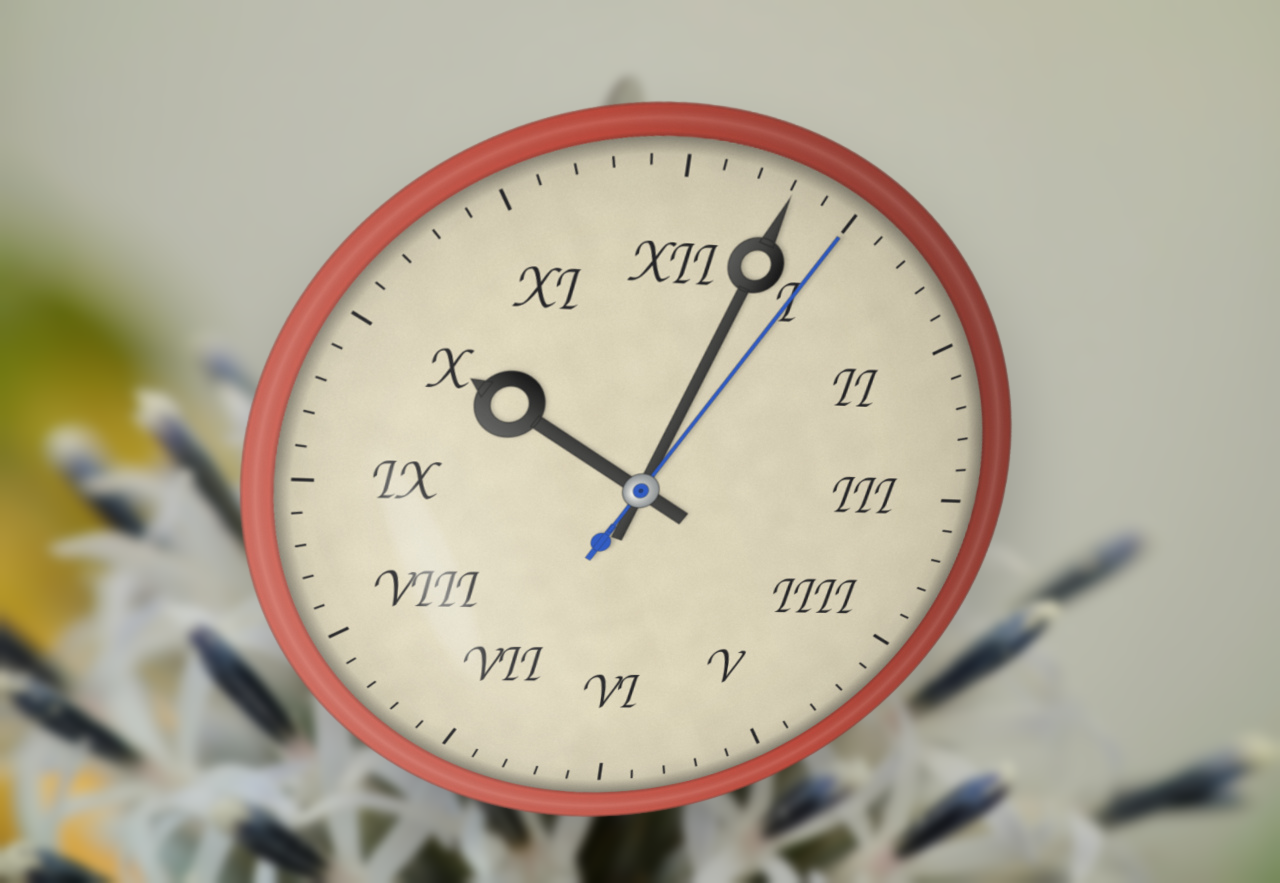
10:03:05
